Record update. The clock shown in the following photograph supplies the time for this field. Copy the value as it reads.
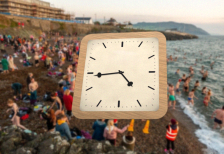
4:44
